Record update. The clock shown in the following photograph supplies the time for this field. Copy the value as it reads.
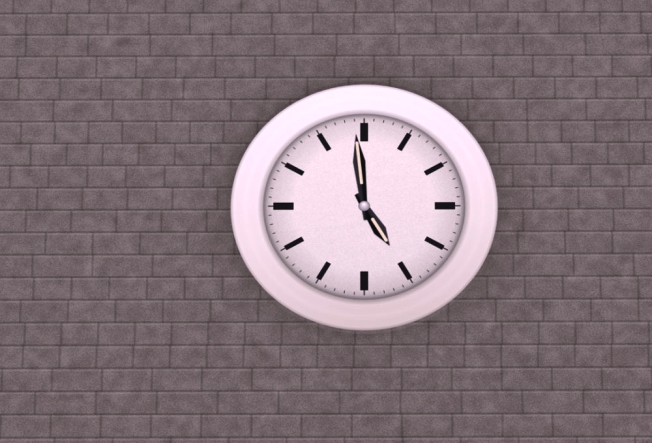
4:59
